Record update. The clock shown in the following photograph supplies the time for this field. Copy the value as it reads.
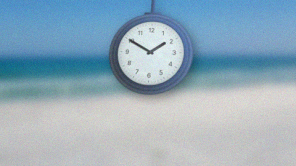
1:50
